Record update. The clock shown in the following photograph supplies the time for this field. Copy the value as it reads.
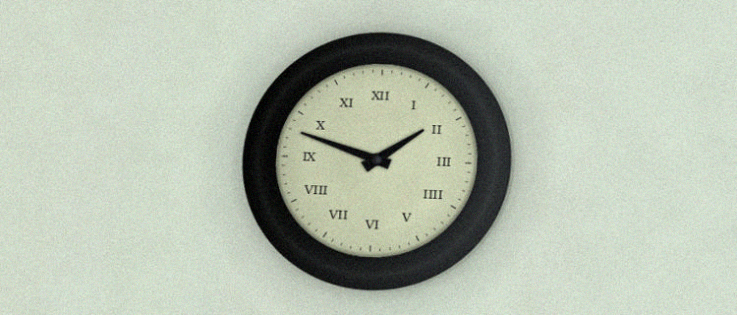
1:48
